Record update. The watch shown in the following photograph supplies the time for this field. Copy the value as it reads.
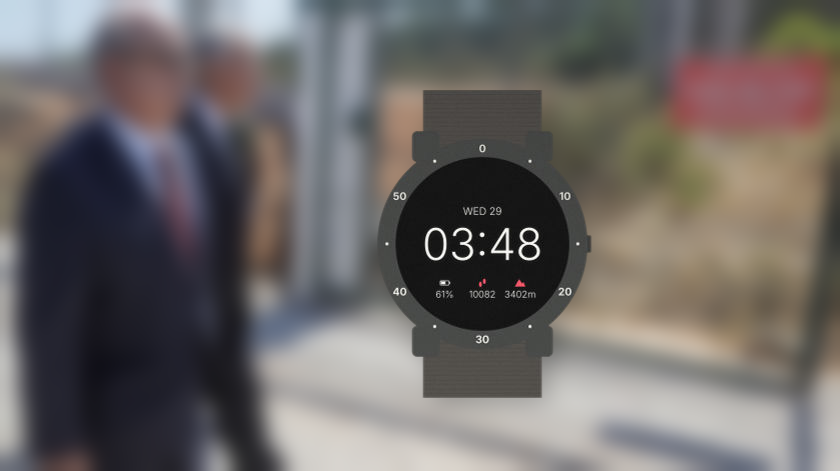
3:48
